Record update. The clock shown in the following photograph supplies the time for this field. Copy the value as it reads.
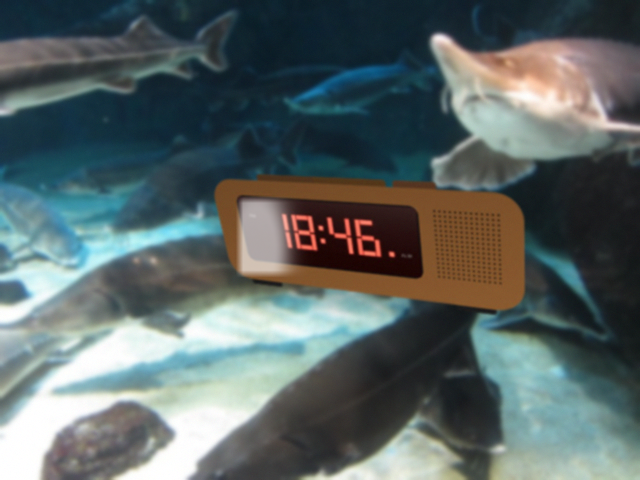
18:46
